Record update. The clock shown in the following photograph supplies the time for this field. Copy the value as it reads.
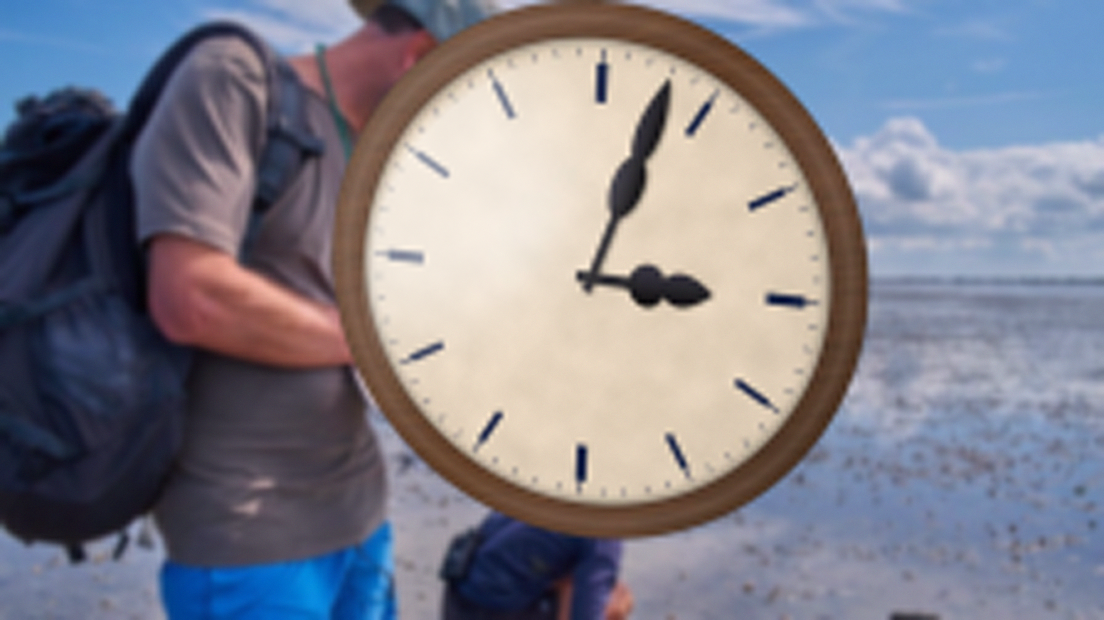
3:03
